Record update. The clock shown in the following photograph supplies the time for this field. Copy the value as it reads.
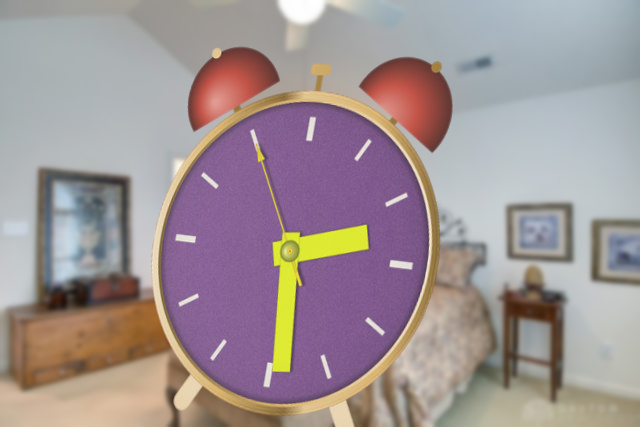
2:28:55
